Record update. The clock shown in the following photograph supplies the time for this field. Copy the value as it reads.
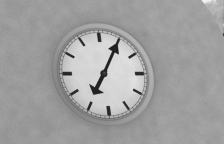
7:05
